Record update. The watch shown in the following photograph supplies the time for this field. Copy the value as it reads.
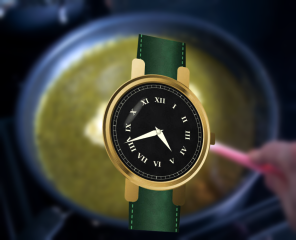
4:41
